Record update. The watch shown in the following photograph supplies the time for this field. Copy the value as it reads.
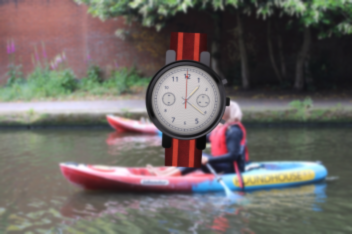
1:21
